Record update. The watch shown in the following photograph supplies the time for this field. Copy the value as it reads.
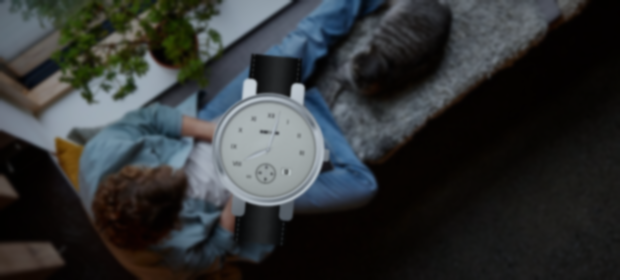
8:02
